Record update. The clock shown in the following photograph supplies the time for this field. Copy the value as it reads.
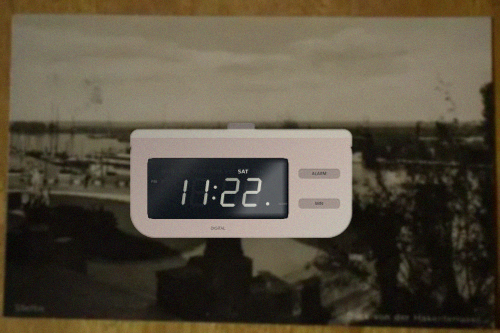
11:22
